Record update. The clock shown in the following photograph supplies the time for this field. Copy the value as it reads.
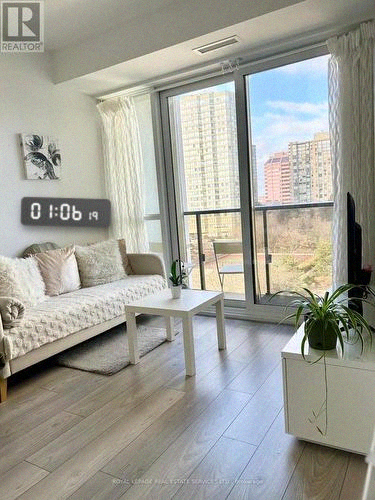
1:06:19
